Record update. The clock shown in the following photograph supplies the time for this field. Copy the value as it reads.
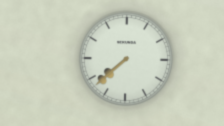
7:38
